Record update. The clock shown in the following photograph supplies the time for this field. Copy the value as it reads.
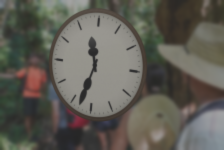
11:33
